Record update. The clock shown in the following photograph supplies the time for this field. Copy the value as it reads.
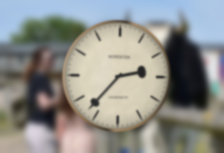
2:37
